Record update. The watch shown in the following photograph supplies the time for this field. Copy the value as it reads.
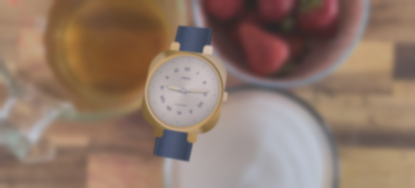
9:14
